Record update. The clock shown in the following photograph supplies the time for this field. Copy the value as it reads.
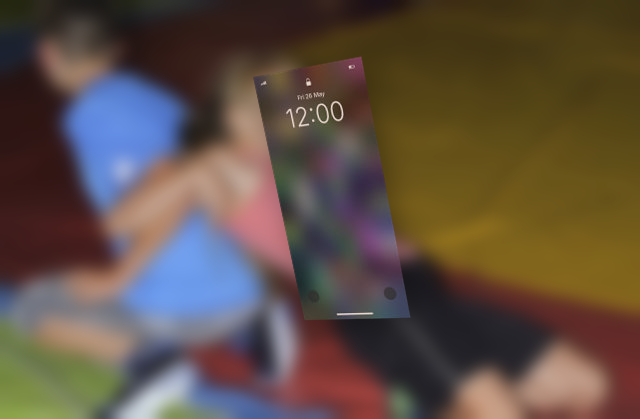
12:00
